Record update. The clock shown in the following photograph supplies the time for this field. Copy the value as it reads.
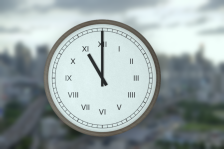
11:00
